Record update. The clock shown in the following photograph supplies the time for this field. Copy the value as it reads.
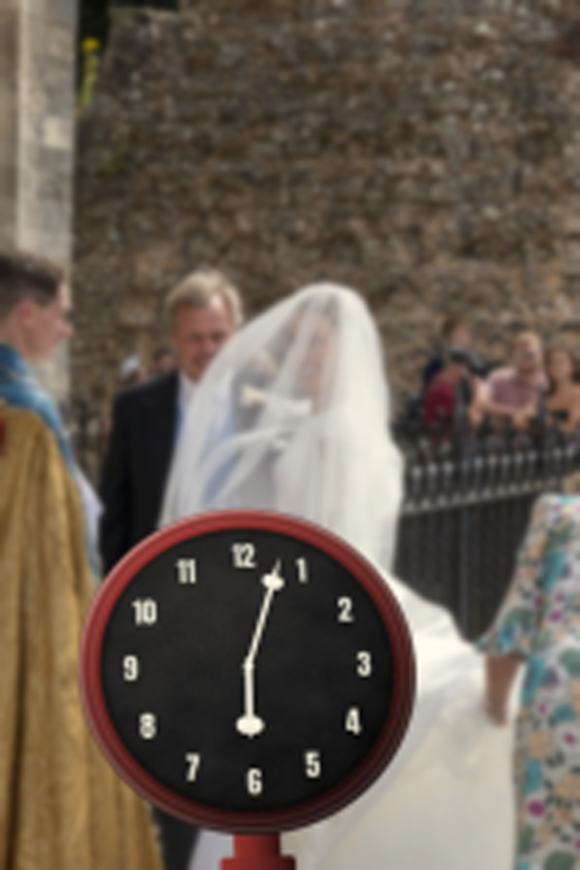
6:03
